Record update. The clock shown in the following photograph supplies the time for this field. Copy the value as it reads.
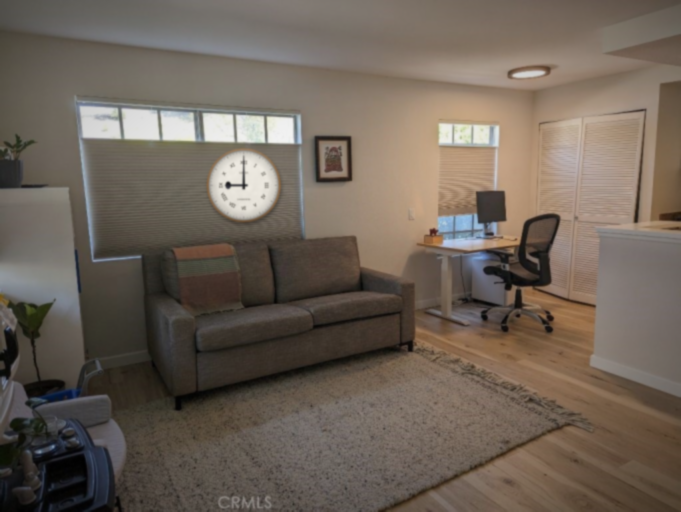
9:00
